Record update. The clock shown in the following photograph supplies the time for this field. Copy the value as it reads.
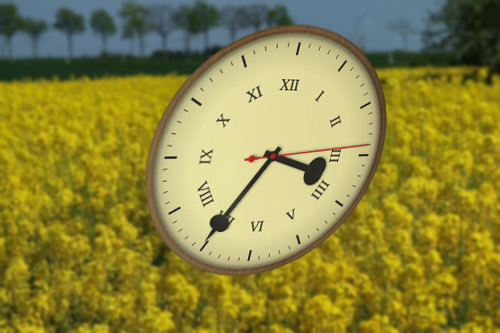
3:35:14
